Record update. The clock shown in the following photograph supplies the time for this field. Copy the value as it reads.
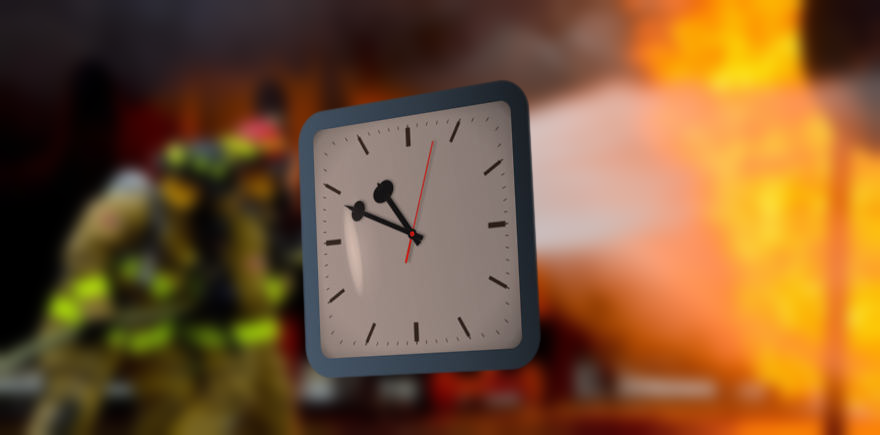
10:49:03
